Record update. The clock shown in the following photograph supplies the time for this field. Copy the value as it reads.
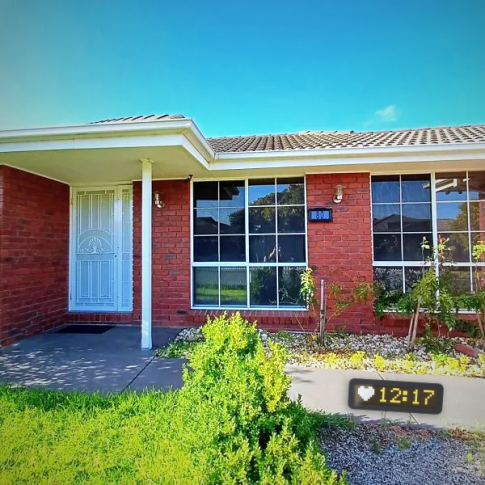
12:17
